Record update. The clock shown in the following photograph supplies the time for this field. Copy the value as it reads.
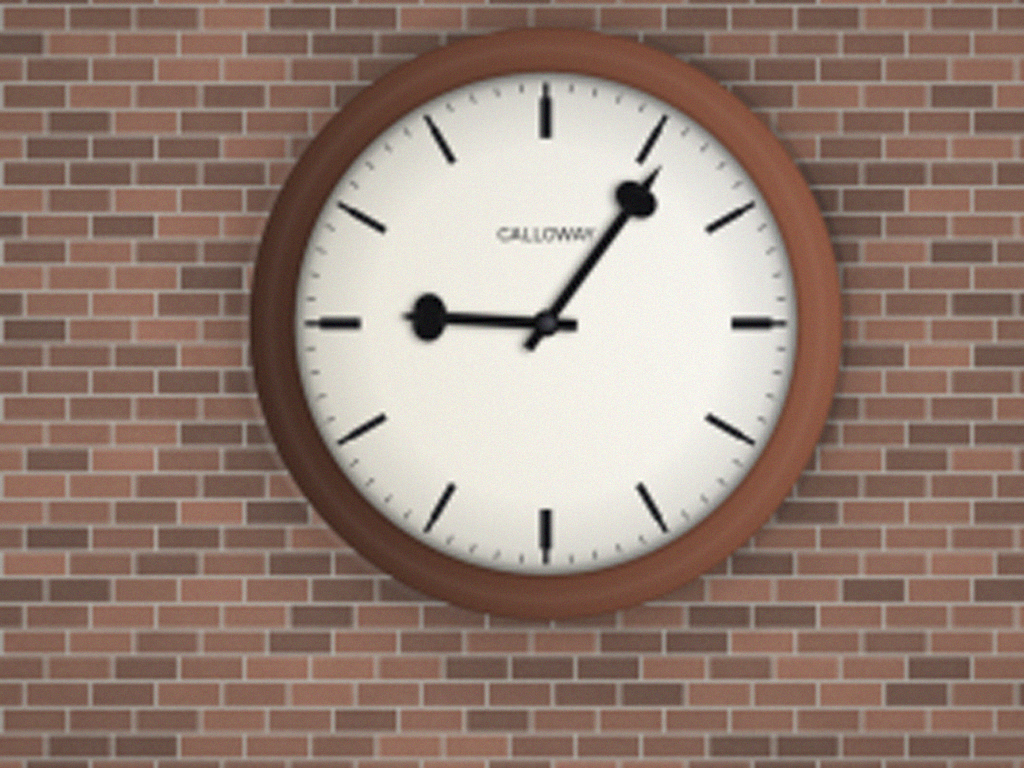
9:06
